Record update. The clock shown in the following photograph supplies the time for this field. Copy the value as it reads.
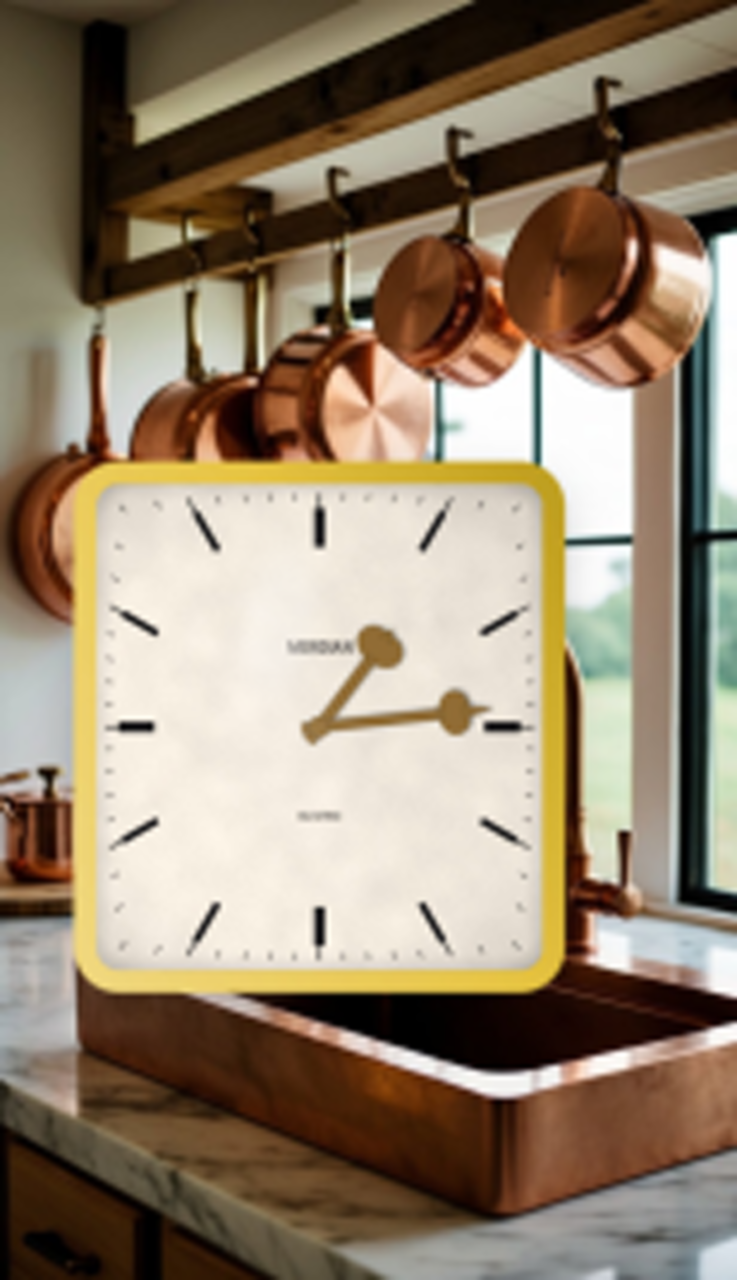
1:14
